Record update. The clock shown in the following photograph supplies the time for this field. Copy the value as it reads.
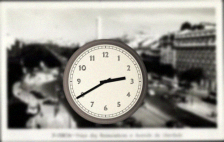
2:40
